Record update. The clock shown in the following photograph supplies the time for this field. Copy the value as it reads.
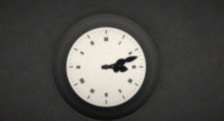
3:12
